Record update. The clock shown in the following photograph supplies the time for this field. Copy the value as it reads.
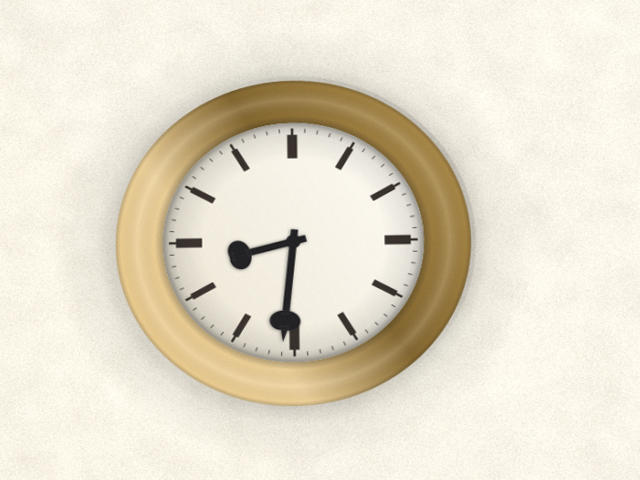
8:31
